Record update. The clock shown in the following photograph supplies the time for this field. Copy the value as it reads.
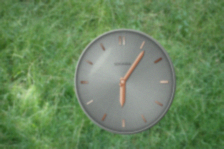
6:06
